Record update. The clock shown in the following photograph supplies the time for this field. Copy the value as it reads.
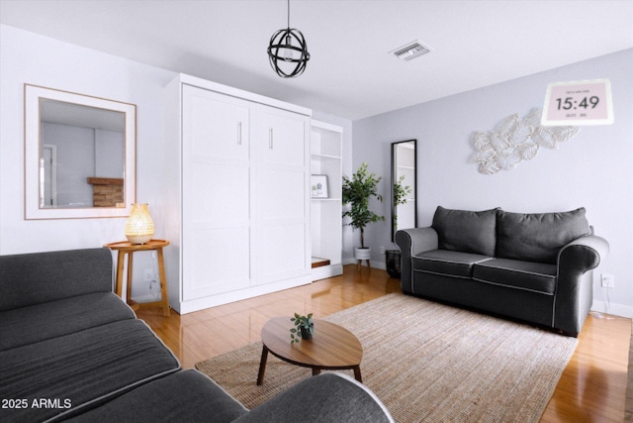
15:49
